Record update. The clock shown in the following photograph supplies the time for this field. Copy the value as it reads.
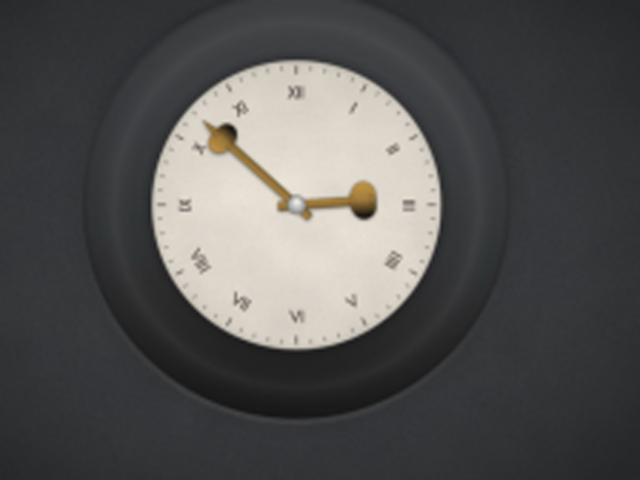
2:52
